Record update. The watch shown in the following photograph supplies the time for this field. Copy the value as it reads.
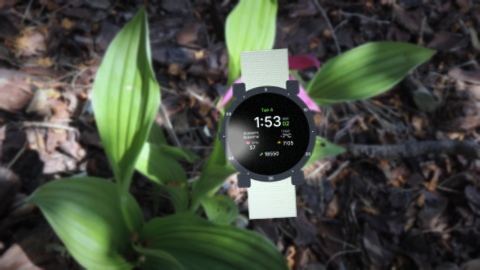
1:53
